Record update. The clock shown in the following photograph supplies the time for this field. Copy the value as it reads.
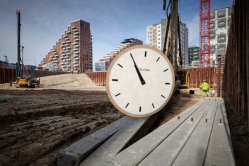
10:55
